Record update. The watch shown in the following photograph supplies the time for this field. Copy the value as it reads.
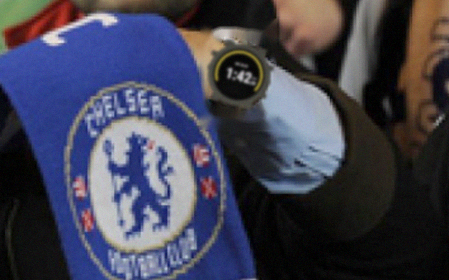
1:42
